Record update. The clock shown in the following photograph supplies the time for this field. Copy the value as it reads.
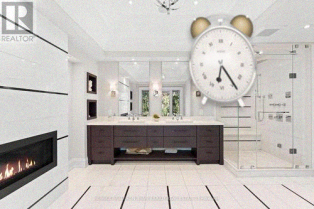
6:24
